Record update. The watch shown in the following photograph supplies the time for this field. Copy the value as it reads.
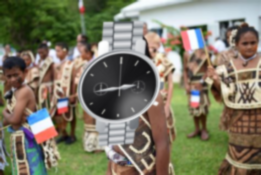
2:44
